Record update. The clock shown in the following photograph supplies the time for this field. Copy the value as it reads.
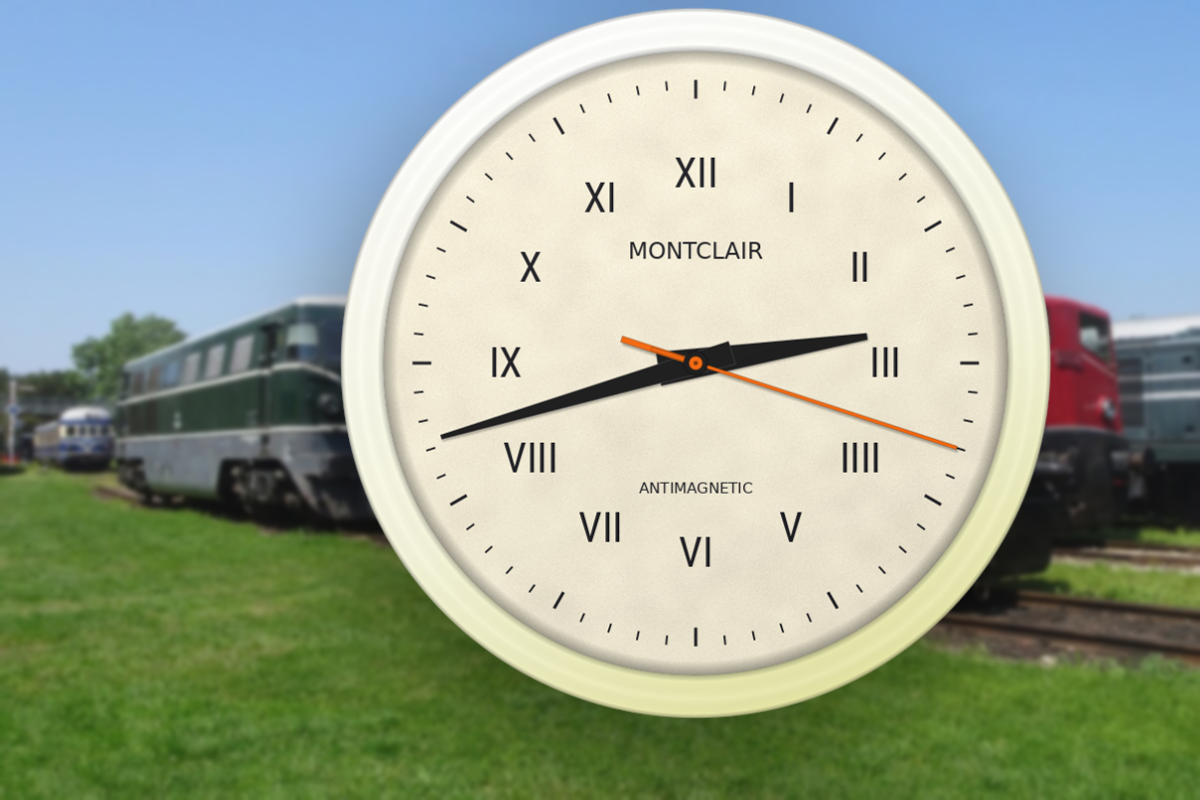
2:42:18
